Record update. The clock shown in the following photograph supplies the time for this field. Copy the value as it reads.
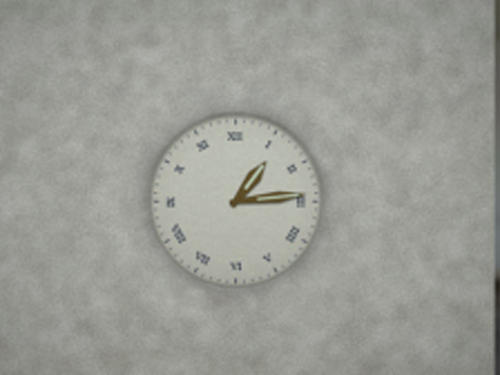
1:14
